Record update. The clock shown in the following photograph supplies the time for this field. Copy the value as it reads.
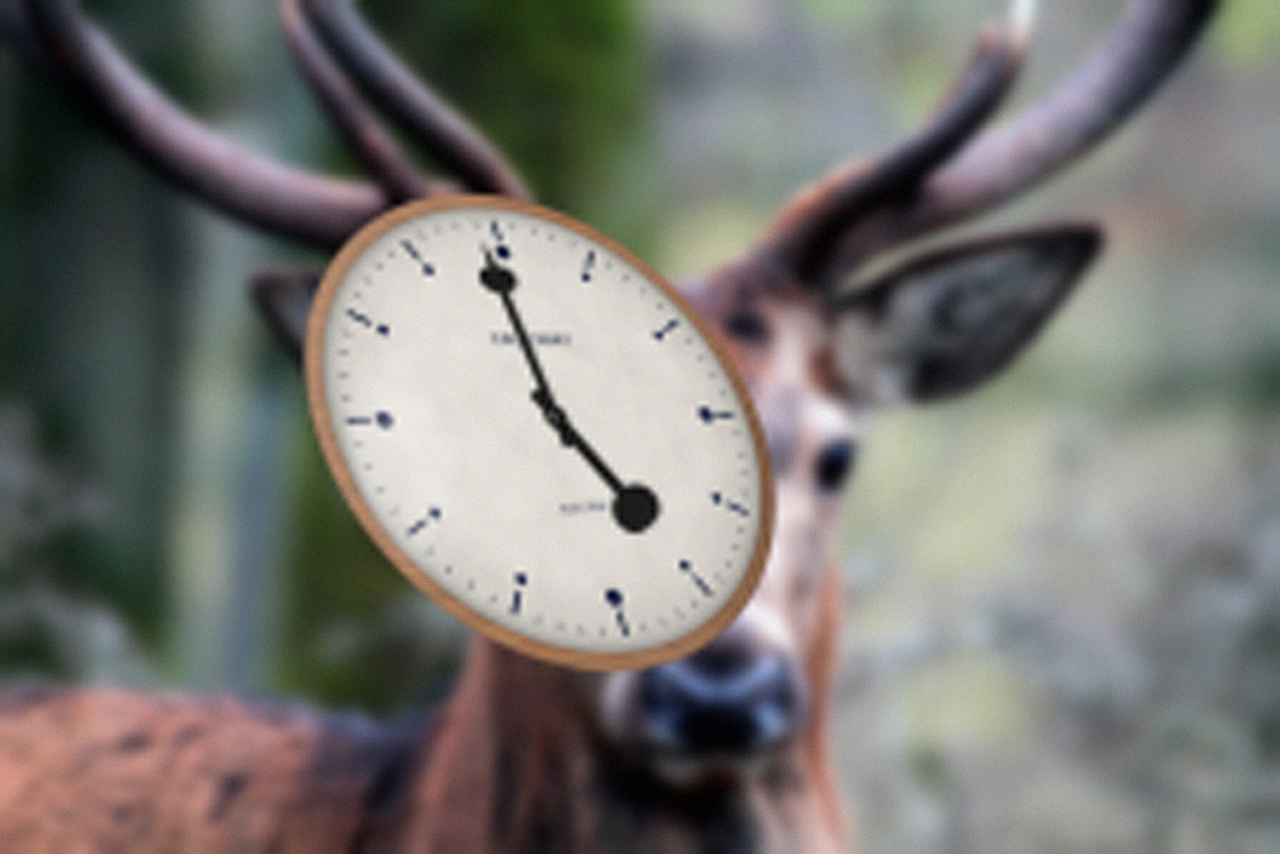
4:59
